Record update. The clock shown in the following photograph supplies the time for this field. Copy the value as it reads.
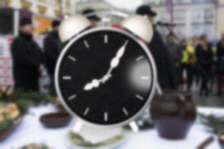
8:05
